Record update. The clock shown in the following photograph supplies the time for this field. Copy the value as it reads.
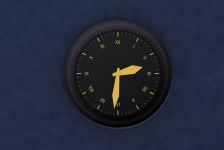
2:31
